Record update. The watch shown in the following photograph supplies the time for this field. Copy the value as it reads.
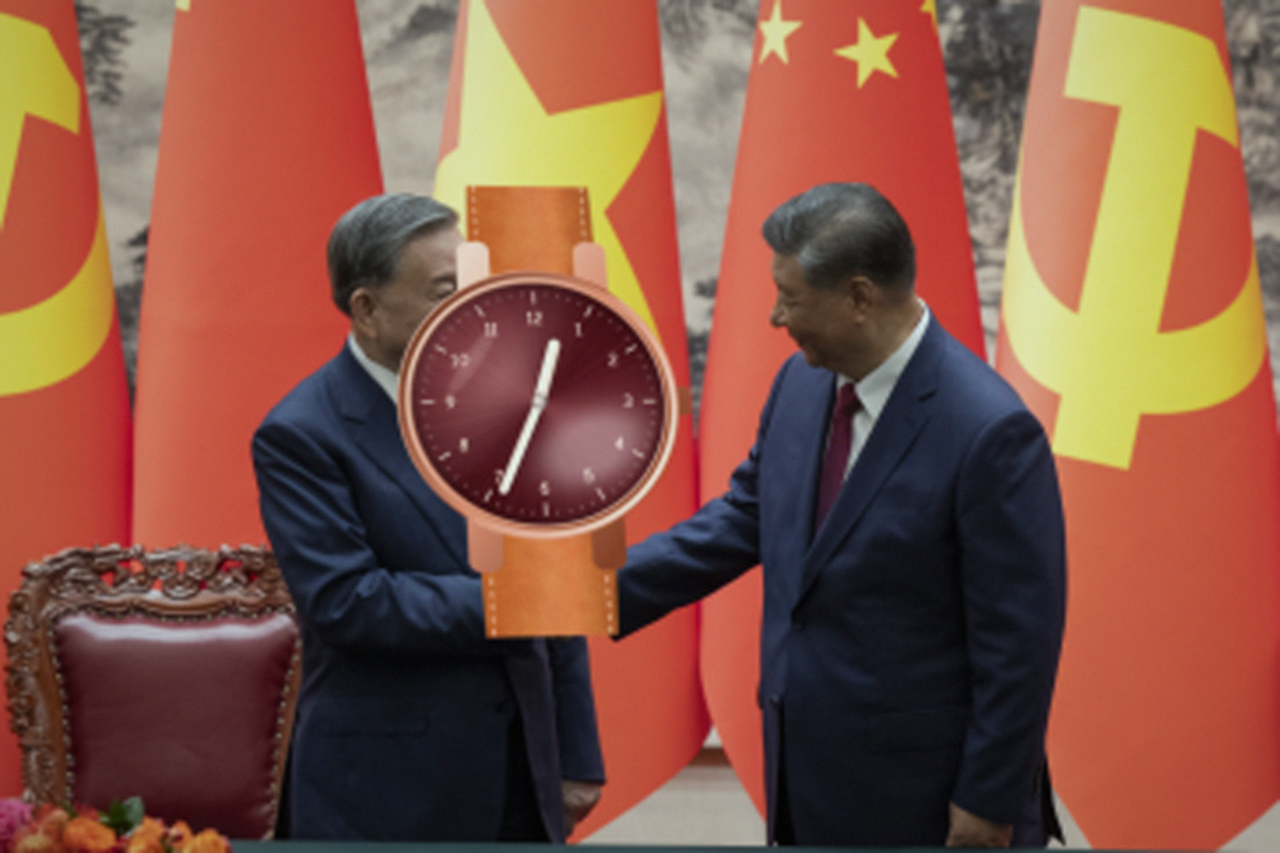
12:34
